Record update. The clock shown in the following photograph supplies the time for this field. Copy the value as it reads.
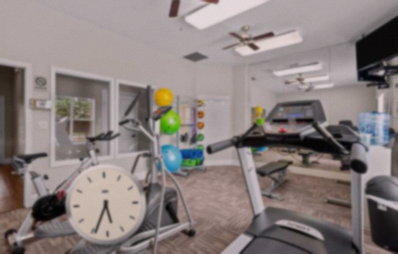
5:34
